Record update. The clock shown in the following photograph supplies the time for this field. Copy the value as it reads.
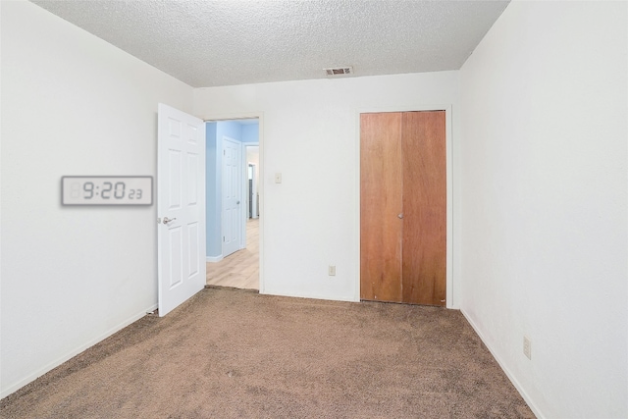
9:20:23
